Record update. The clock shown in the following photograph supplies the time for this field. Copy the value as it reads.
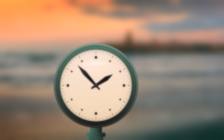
1:53
